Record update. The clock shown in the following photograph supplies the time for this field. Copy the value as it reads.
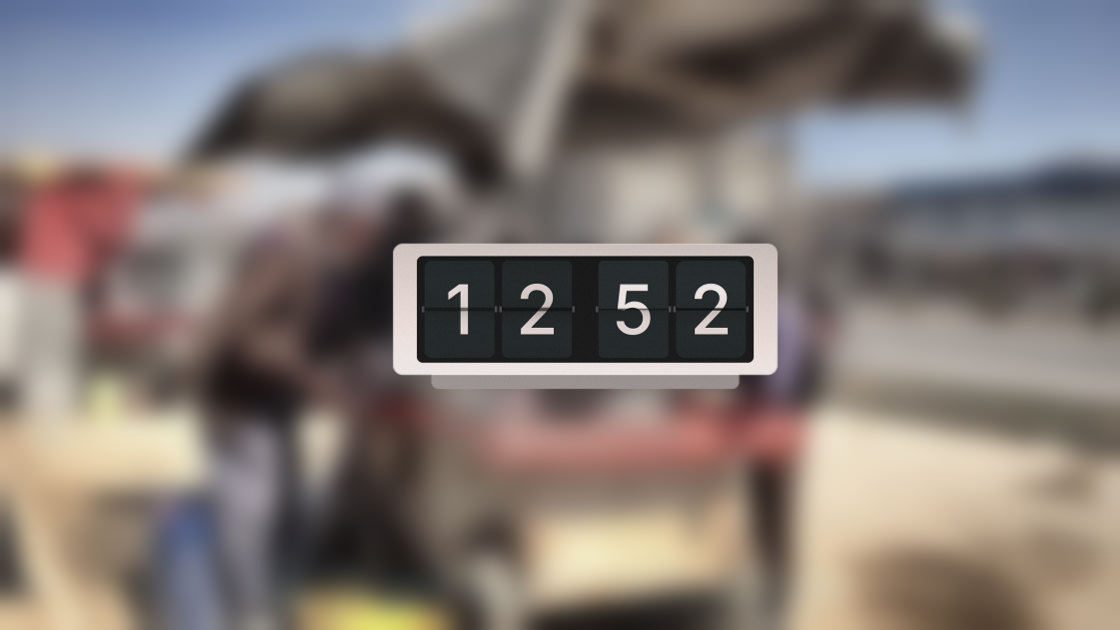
12:52
